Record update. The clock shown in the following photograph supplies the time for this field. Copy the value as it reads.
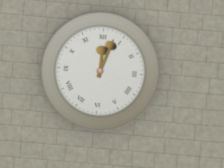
12:03
